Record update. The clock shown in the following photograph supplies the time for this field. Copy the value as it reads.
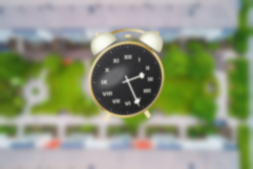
2:26
